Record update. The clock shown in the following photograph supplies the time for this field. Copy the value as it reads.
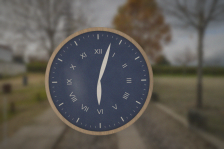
6:03
